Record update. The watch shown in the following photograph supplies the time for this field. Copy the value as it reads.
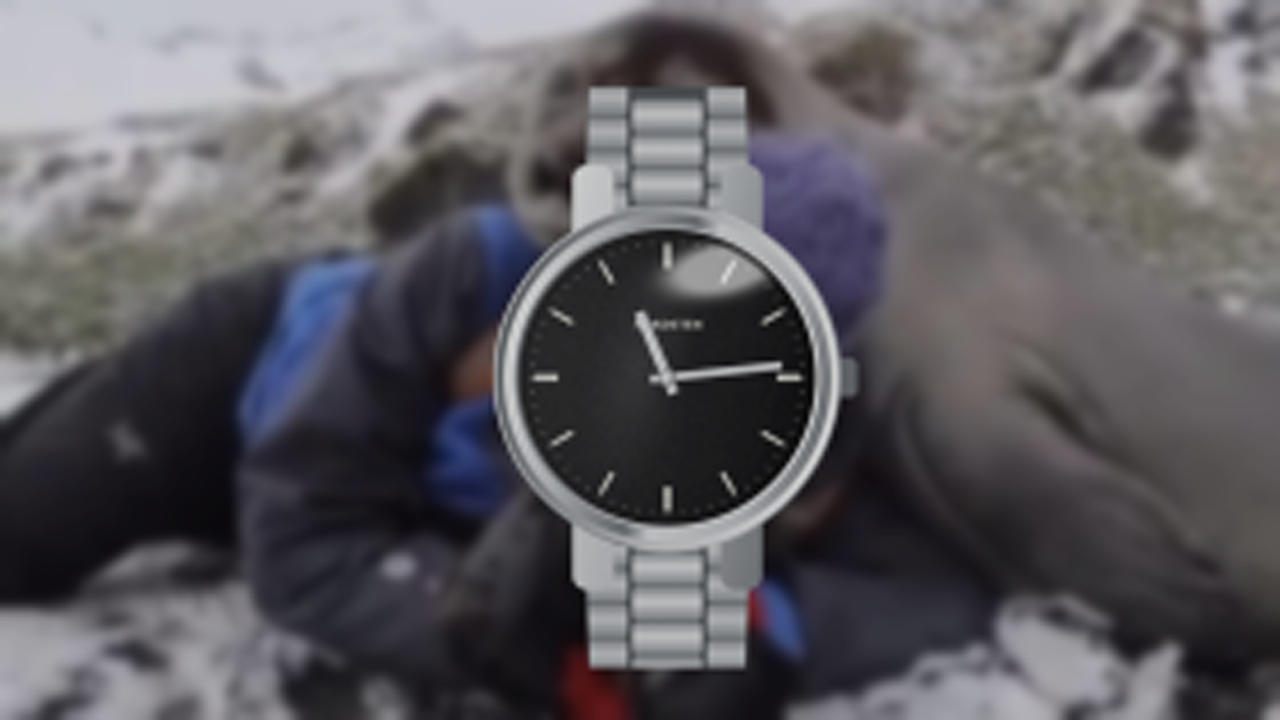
11:14
